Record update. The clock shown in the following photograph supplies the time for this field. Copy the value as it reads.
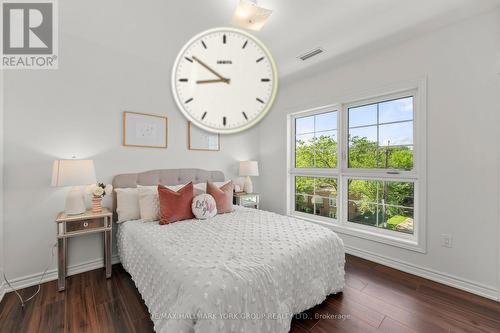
8:51
